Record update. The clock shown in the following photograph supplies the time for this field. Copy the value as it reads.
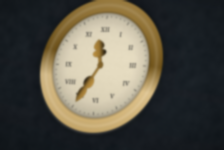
11:35
